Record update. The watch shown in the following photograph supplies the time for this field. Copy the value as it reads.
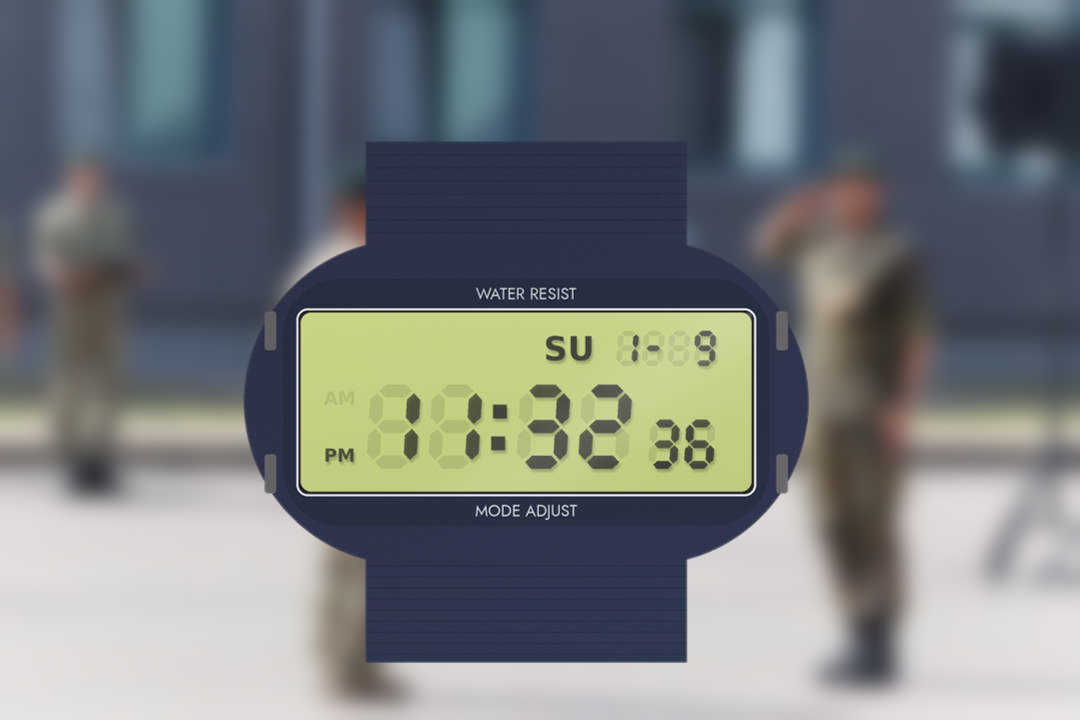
11:32:36
